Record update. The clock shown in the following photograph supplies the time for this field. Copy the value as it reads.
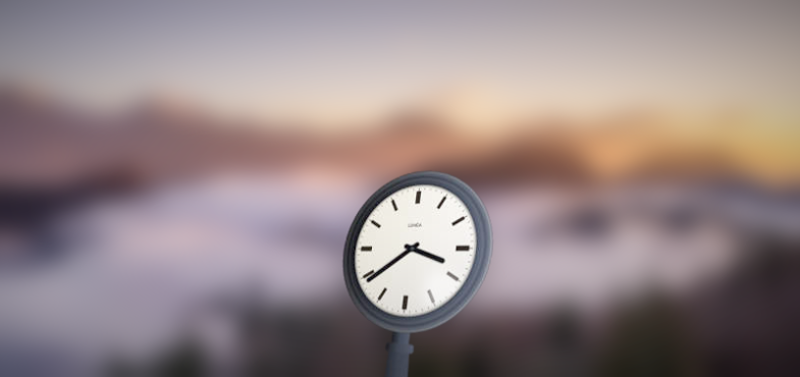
3:39
